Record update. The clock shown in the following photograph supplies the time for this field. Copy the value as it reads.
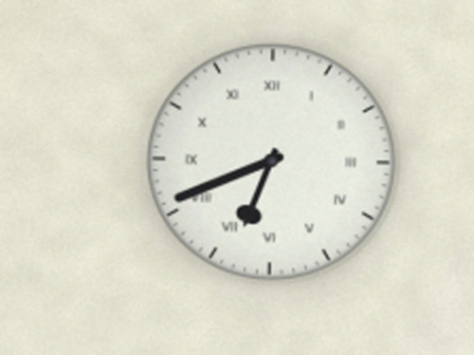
6:41
